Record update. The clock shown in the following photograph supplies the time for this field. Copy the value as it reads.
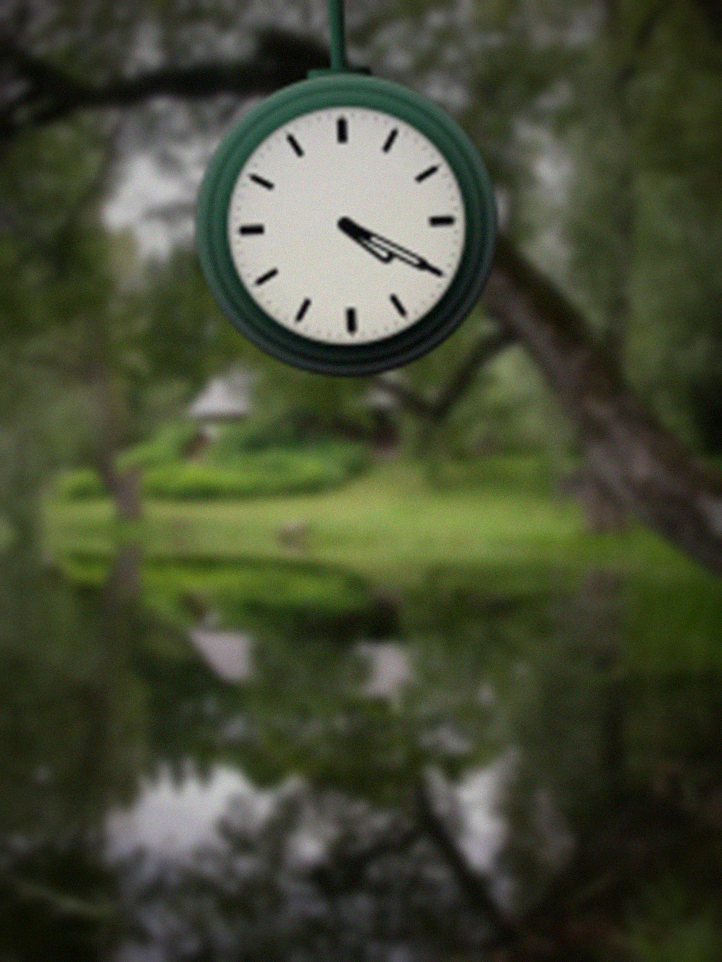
4:20
